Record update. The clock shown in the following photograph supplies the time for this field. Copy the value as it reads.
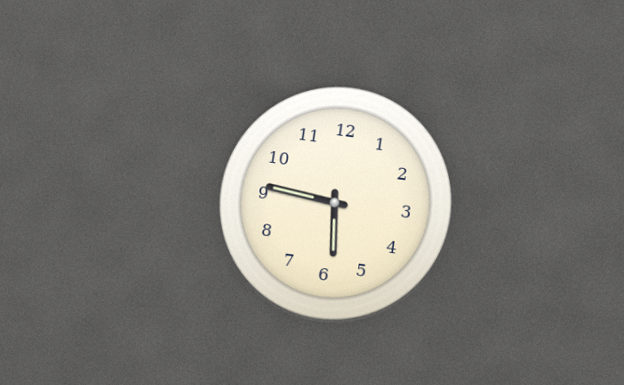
5:46
